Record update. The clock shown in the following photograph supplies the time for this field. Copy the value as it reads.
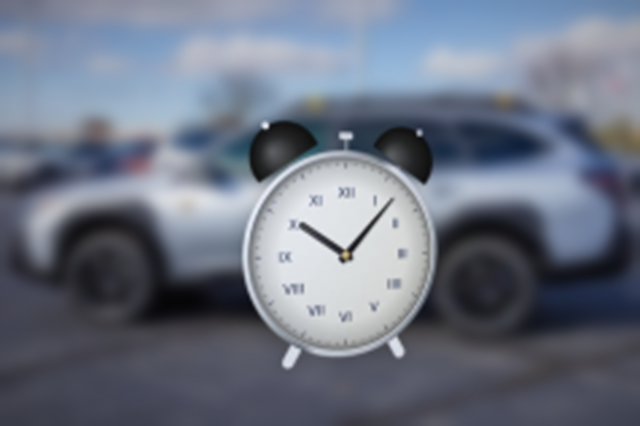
10:07
